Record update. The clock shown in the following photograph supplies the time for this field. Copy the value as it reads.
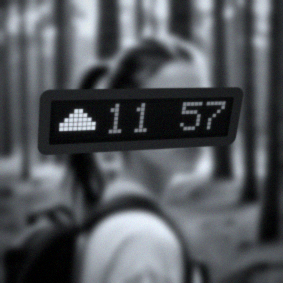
11:57
